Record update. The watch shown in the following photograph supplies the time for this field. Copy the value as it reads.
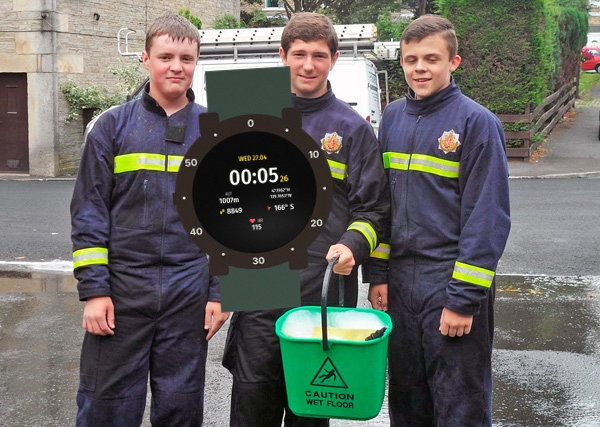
0:05:26
